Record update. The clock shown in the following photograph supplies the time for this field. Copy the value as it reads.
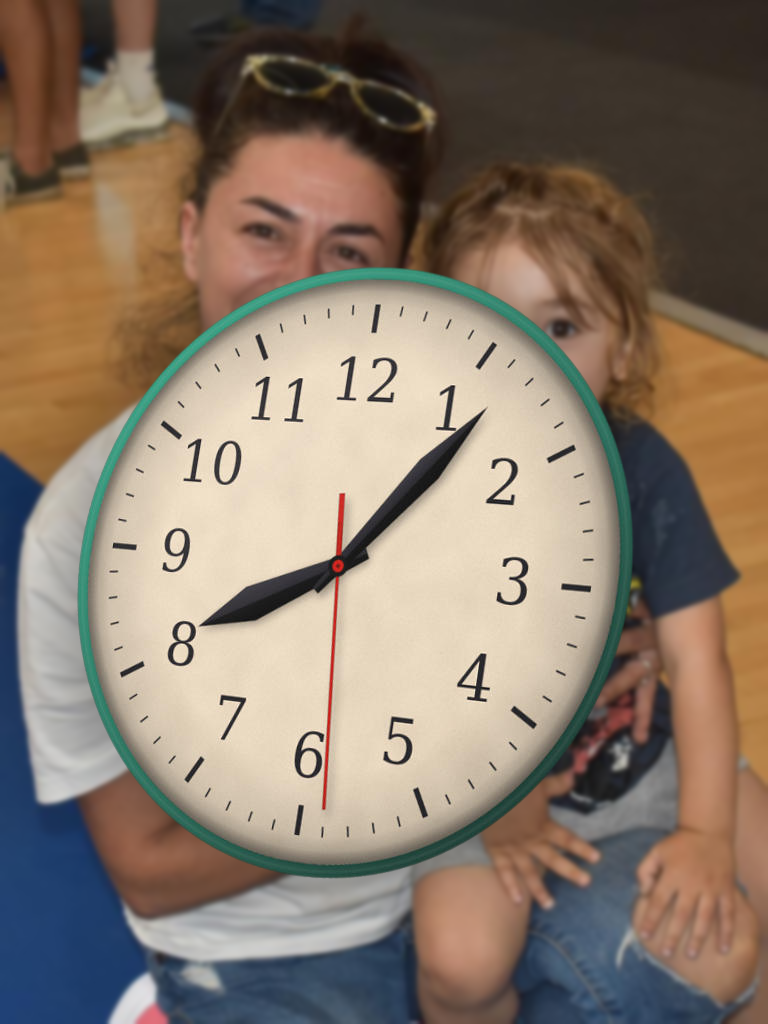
8:06:29
